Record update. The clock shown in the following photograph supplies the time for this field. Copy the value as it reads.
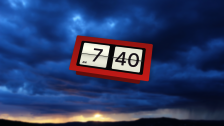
7:40
